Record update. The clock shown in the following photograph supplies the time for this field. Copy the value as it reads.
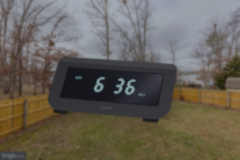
6:36
